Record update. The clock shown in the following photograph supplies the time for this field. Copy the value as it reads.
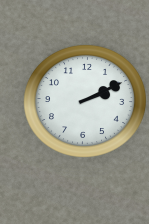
2:10
